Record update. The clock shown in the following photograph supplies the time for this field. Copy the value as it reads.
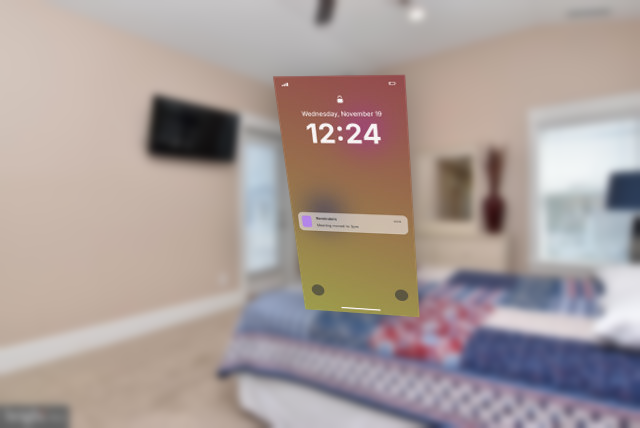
12:24
